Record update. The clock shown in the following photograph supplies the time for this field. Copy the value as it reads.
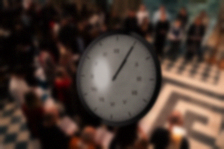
1:05
